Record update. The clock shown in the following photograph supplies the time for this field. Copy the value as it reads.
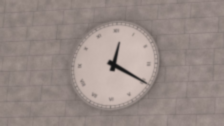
12:20
